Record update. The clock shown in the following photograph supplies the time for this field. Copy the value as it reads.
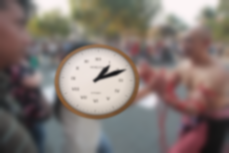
1:11
